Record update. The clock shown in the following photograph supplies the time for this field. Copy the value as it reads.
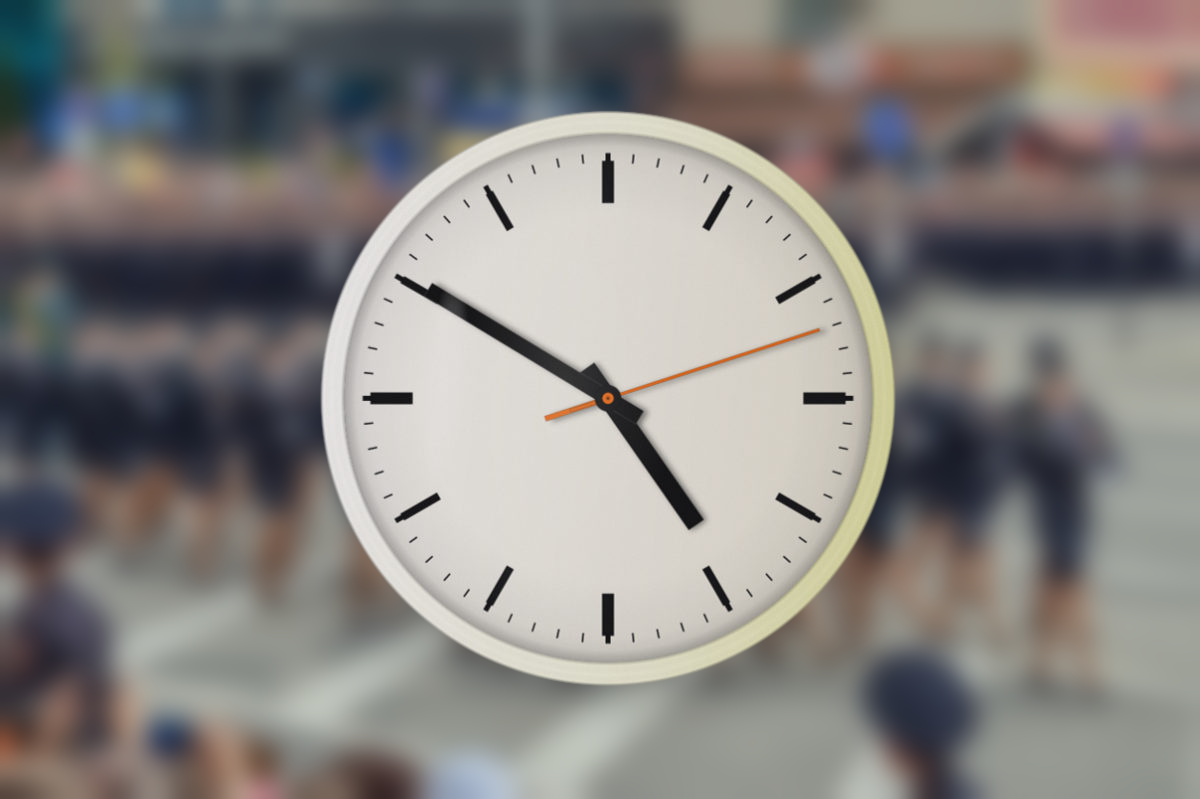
4:50:12
